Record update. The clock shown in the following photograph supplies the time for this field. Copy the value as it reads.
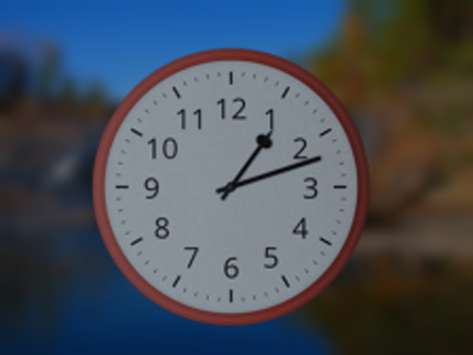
1:12
